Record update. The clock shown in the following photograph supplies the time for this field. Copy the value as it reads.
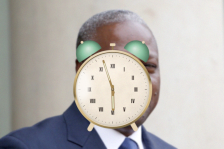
5:57
